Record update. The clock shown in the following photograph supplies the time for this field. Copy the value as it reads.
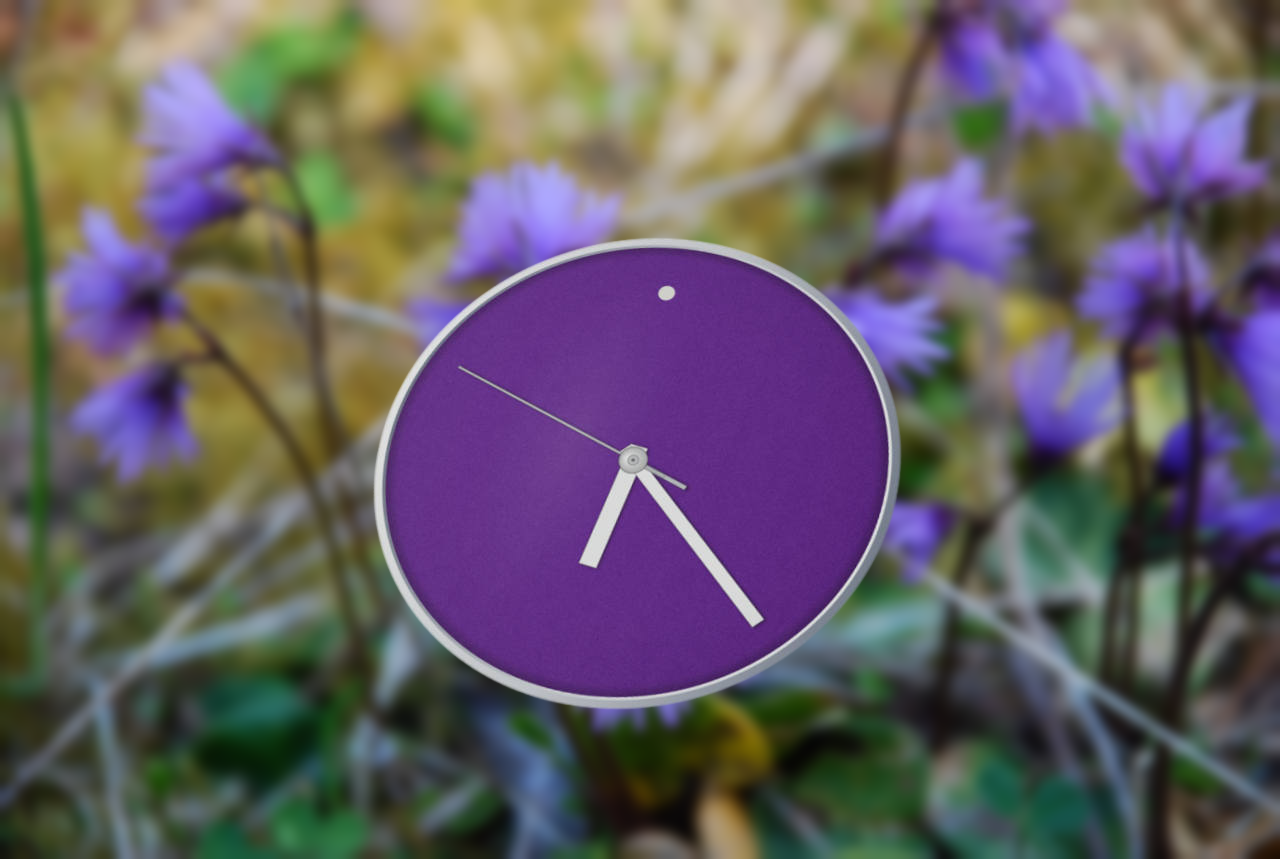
6:22:49
